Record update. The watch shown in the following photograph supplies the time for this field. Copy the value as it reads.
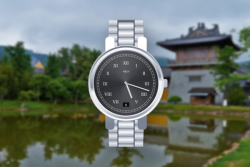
5:18
